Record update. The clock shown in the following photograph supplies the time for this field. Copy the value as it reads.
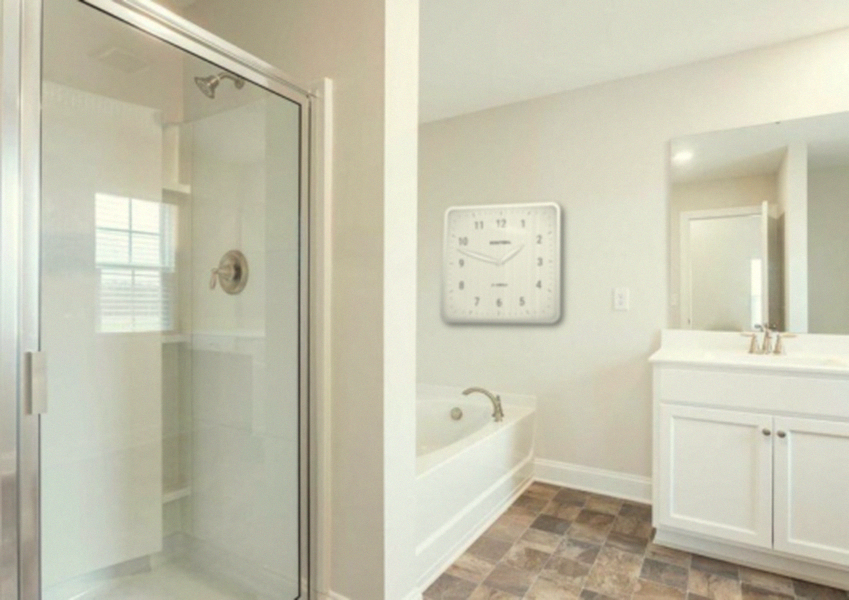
1:48
